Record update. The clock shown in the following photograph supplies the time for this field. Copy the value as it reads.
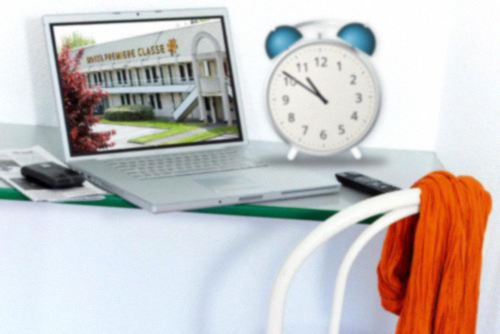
10:51
